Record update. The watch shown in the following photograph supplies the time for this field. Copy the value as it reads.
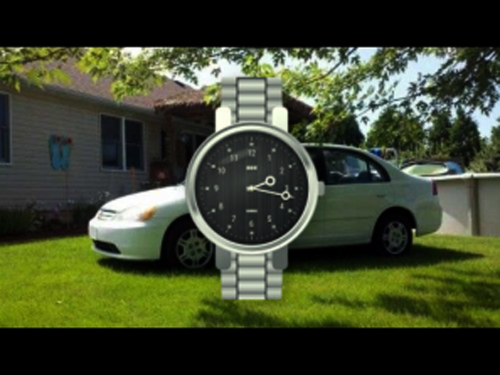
2:17
